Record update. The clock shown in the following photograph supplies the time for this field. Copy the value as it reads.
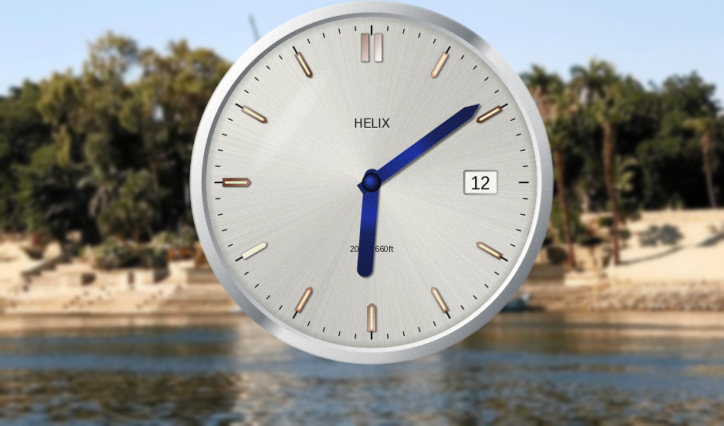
6:09
